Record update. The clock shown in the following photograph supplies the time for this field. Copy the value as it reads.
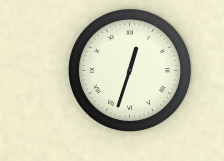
12:33
